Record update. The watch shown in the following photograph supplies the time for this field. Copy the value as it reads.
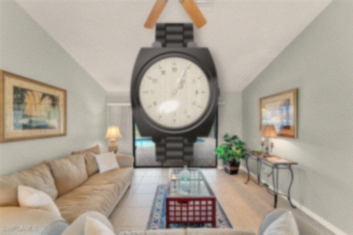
1:04
